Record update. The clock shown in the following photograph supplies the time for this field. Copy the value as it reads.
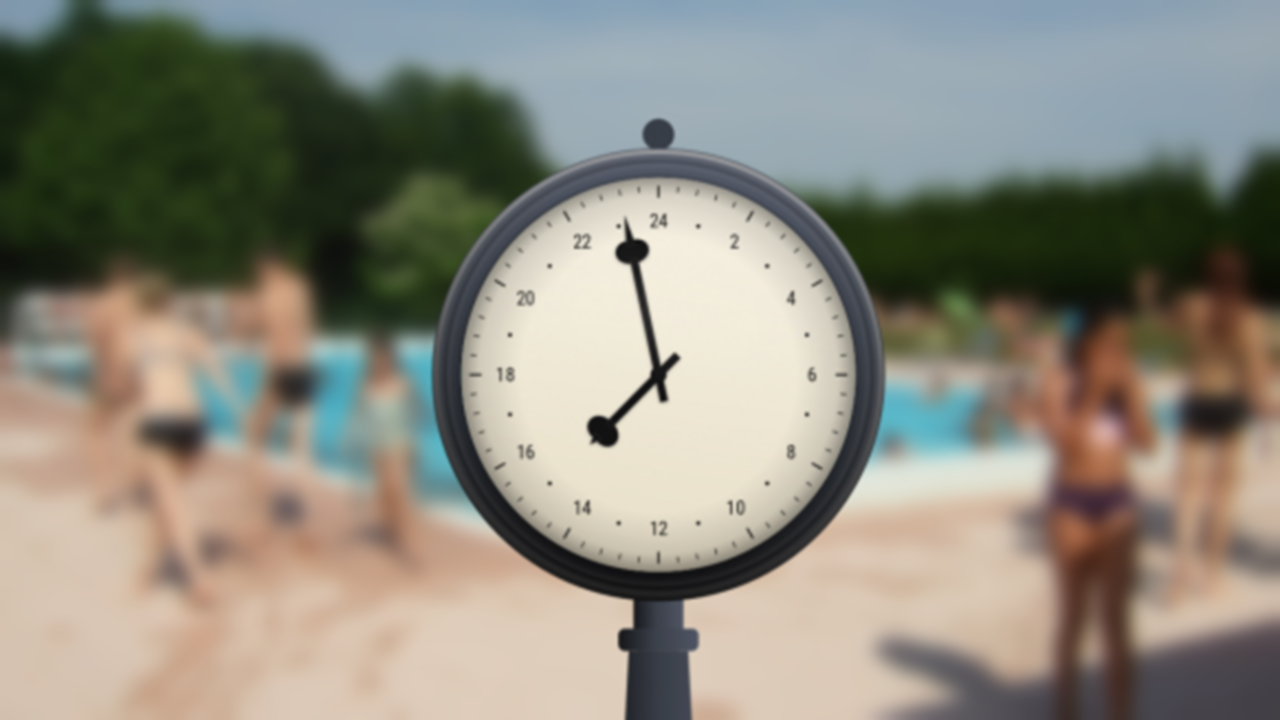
14:58
